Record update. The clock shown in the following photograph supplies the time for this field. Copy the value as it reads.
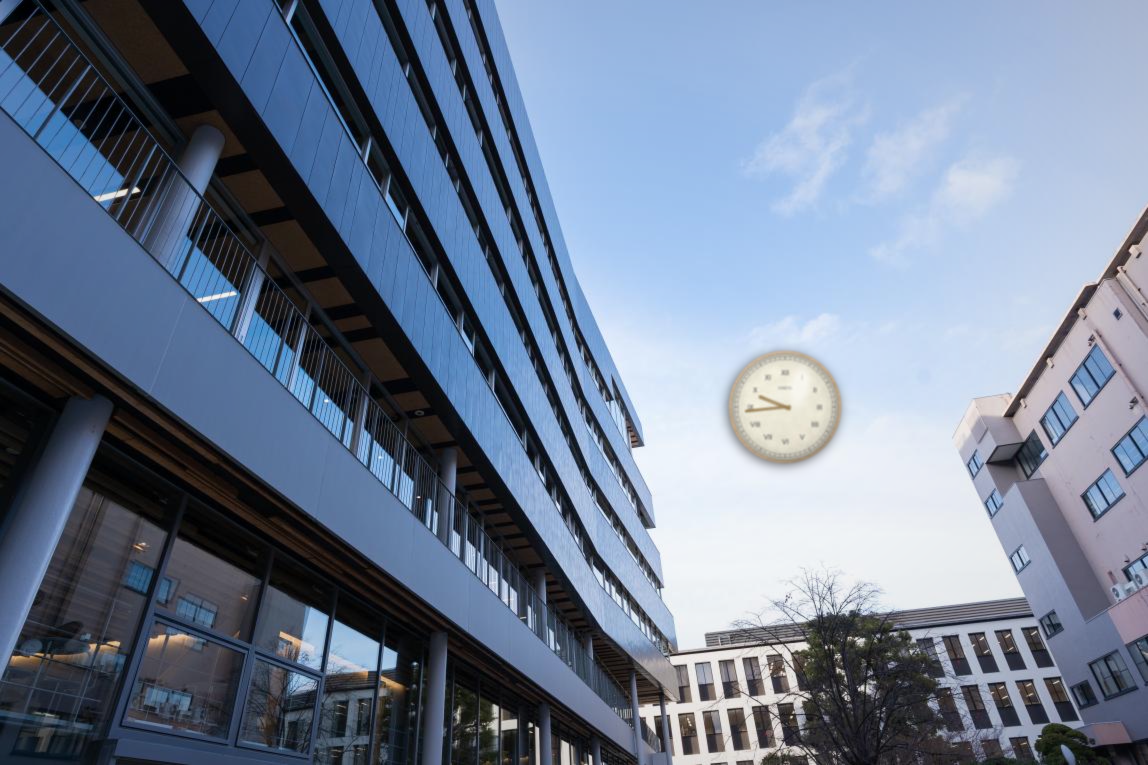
9:44
